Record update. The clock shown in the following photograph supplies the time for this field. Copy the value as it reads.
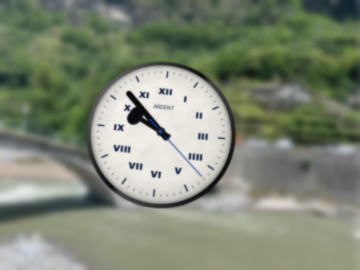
9:52:22
